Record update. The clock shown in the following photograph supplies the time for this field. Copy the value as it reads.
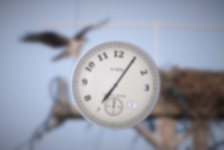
7:05
